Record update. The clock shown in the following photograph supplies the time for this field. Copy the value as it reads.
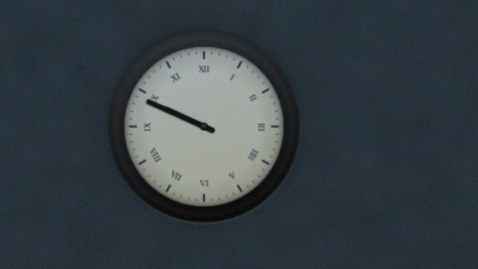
9:49
